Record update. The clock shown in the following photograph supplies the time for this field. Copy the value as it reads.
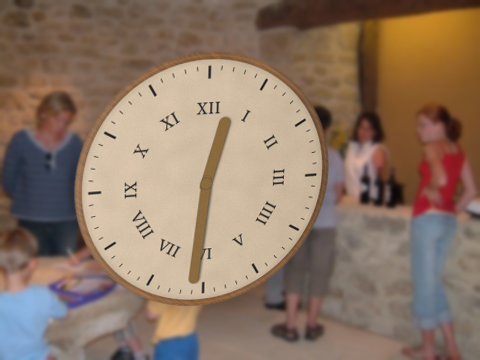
12:31
